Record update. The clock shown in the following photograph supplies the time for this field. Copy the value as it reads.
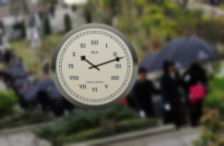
10:12
